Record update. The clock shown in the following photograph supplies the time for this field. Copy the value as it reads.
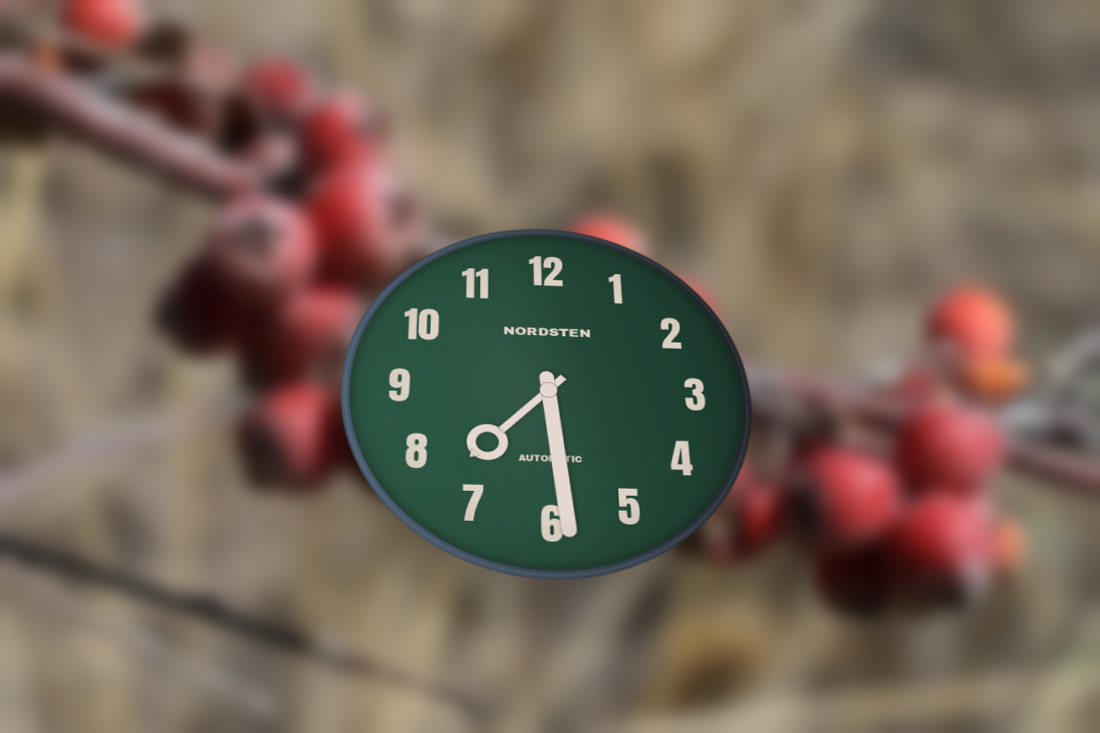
7:29
